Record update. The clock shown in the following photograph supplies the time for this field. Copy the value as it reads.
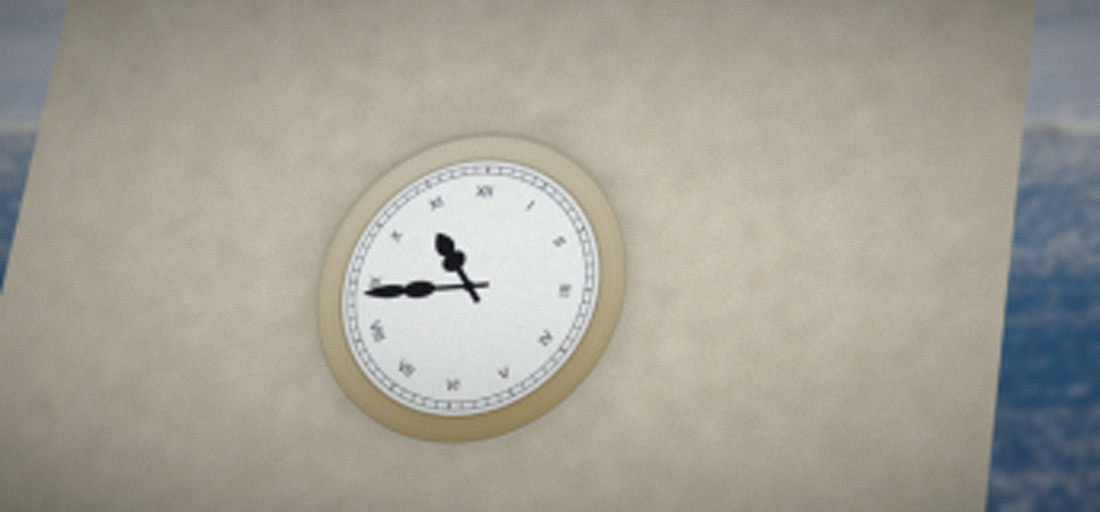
10:44
